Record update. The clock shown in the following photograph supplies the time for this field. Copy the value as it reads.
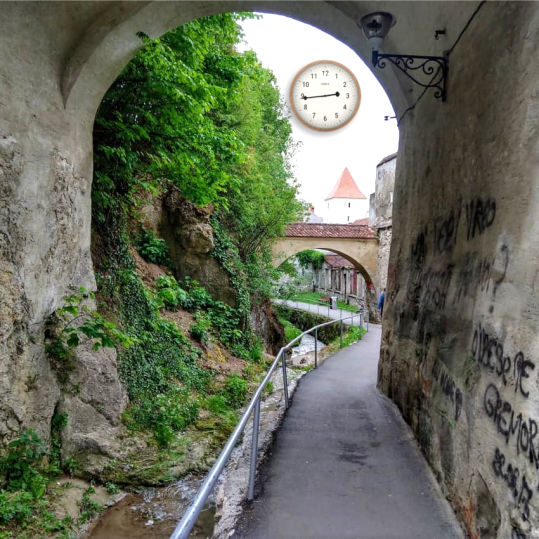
2:44
